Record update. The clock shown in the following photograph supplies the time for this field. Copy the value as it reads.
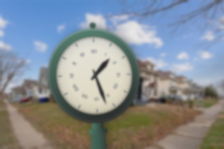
1:27
